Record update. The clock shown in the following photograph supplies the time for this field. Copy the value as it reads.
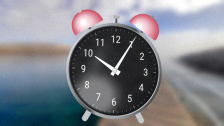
10:05
